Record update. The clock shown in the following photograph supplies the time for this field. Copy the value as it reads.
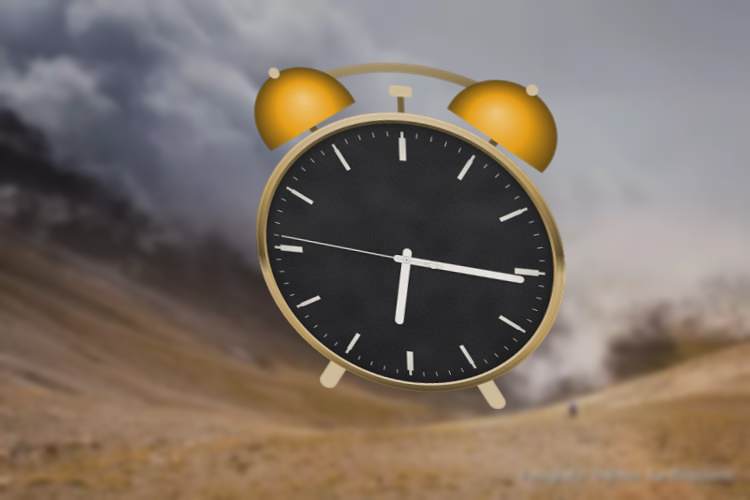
6:15:46
